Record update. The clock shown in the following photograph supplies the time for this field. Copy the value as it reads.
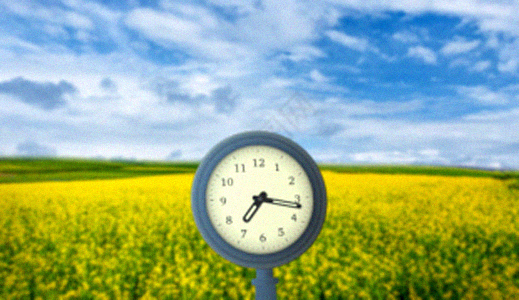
7:17
